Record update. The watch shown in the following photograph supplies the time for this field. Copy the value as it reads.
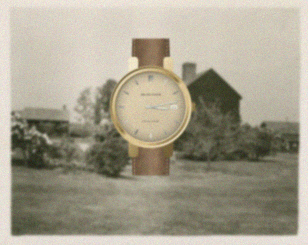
3:13
